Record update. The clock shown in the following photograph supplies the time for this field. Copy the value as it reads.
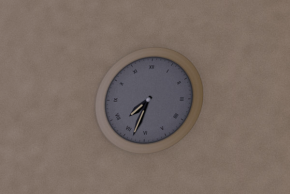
7:33
